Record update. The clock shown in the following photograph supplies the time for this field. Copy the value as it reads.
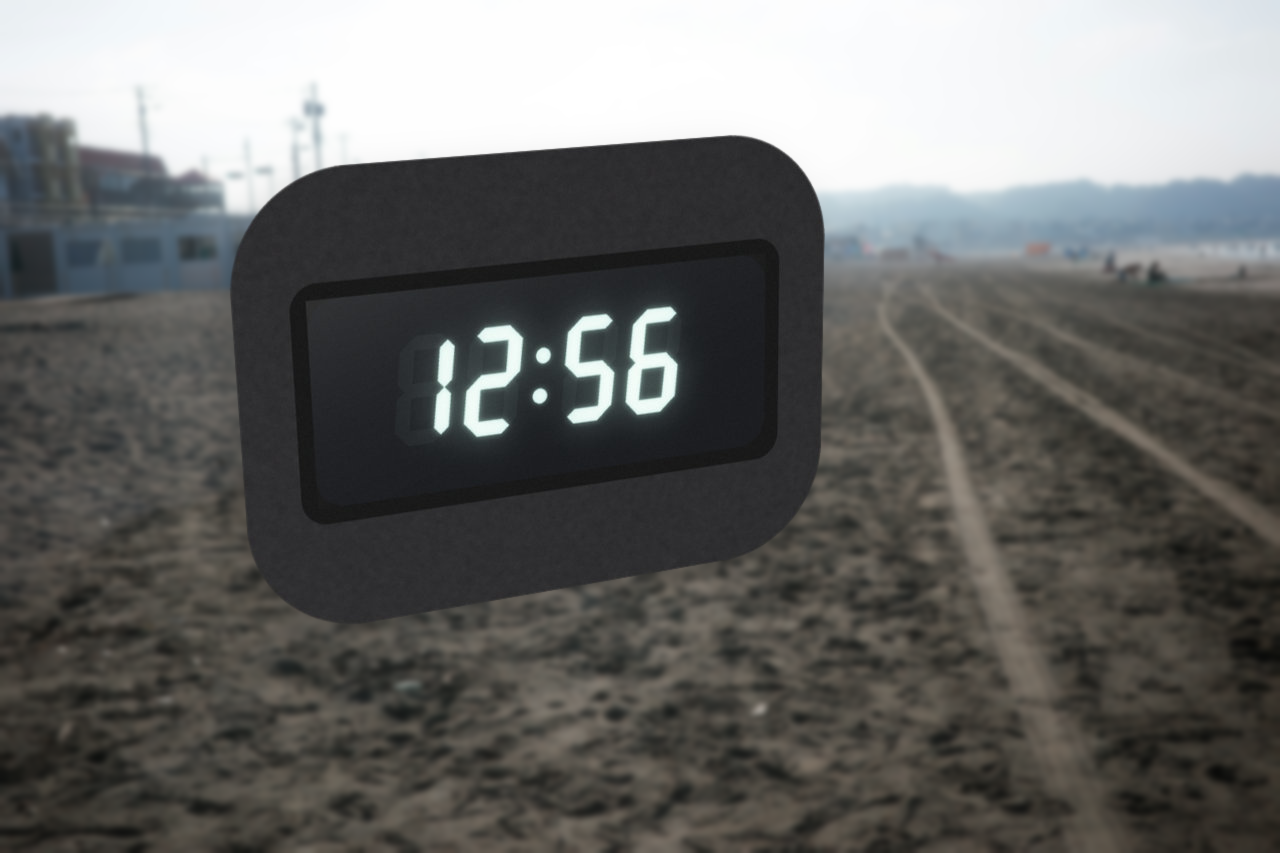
12:56
